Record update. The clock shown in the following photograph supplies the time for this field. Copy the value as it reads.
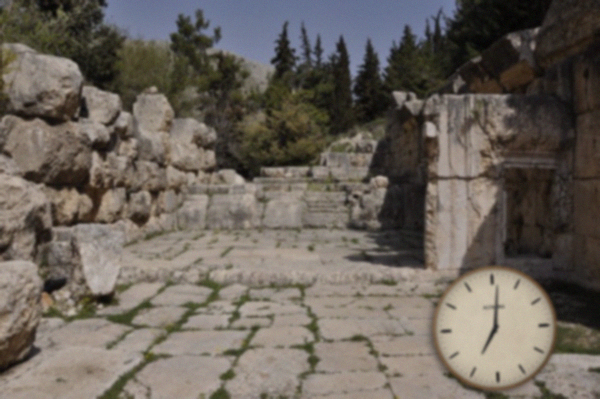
7:01
